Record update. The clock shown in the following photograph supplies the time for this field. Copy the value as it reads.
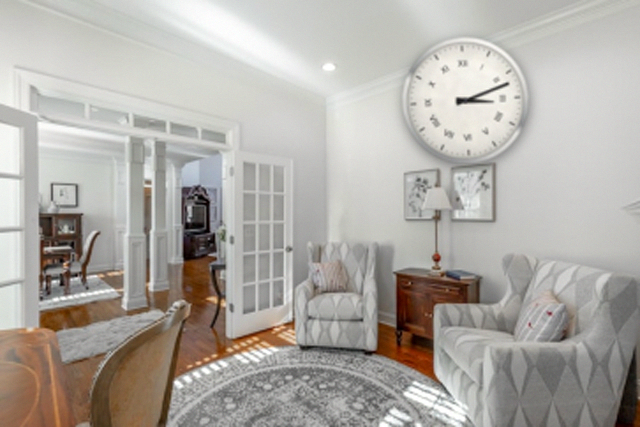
3:12
